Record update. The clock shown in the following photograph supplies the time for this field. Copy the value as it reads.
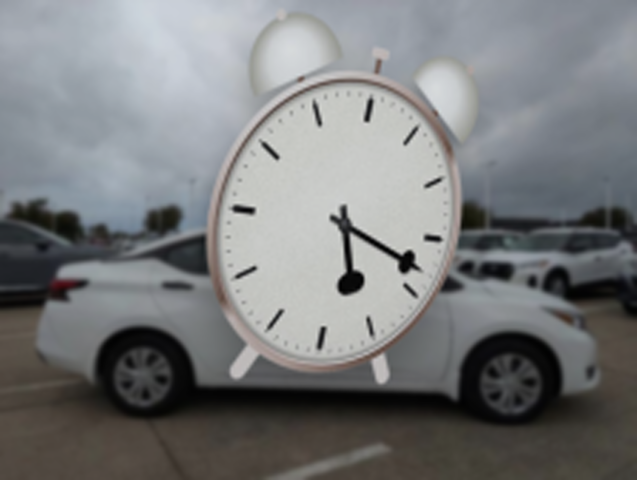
5:18
